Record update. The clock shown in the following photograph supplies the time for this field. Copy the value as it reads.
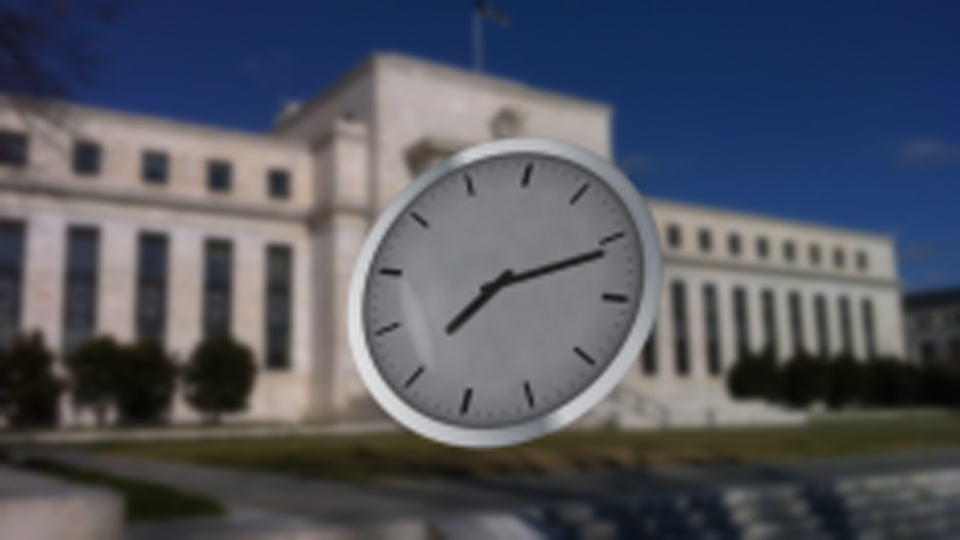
7:11
